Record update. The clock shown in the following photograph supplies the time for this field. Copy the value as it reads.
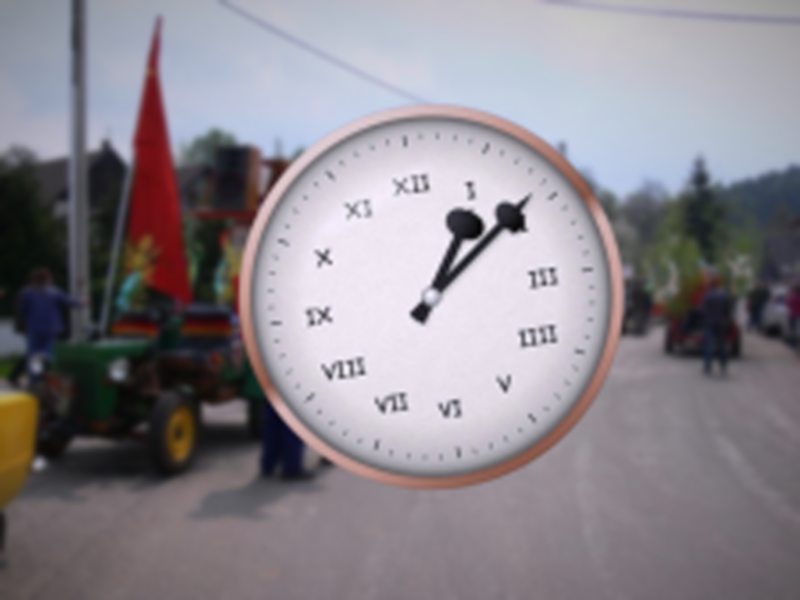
1:09
